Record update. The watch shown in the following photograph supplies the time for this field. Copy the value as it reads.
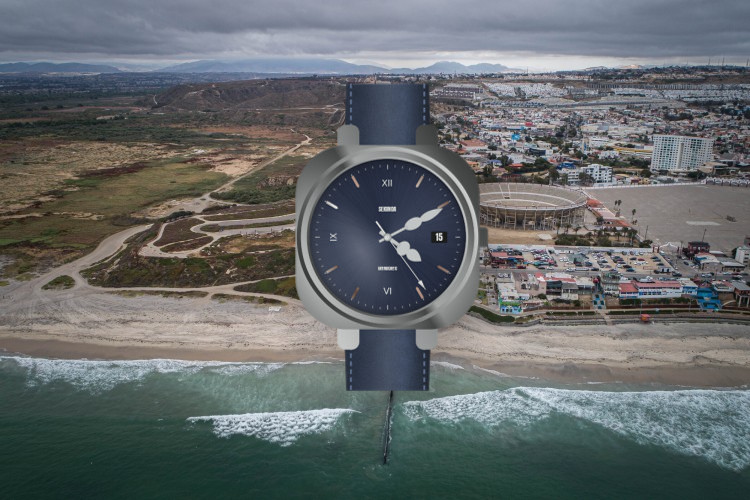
4:10:24
